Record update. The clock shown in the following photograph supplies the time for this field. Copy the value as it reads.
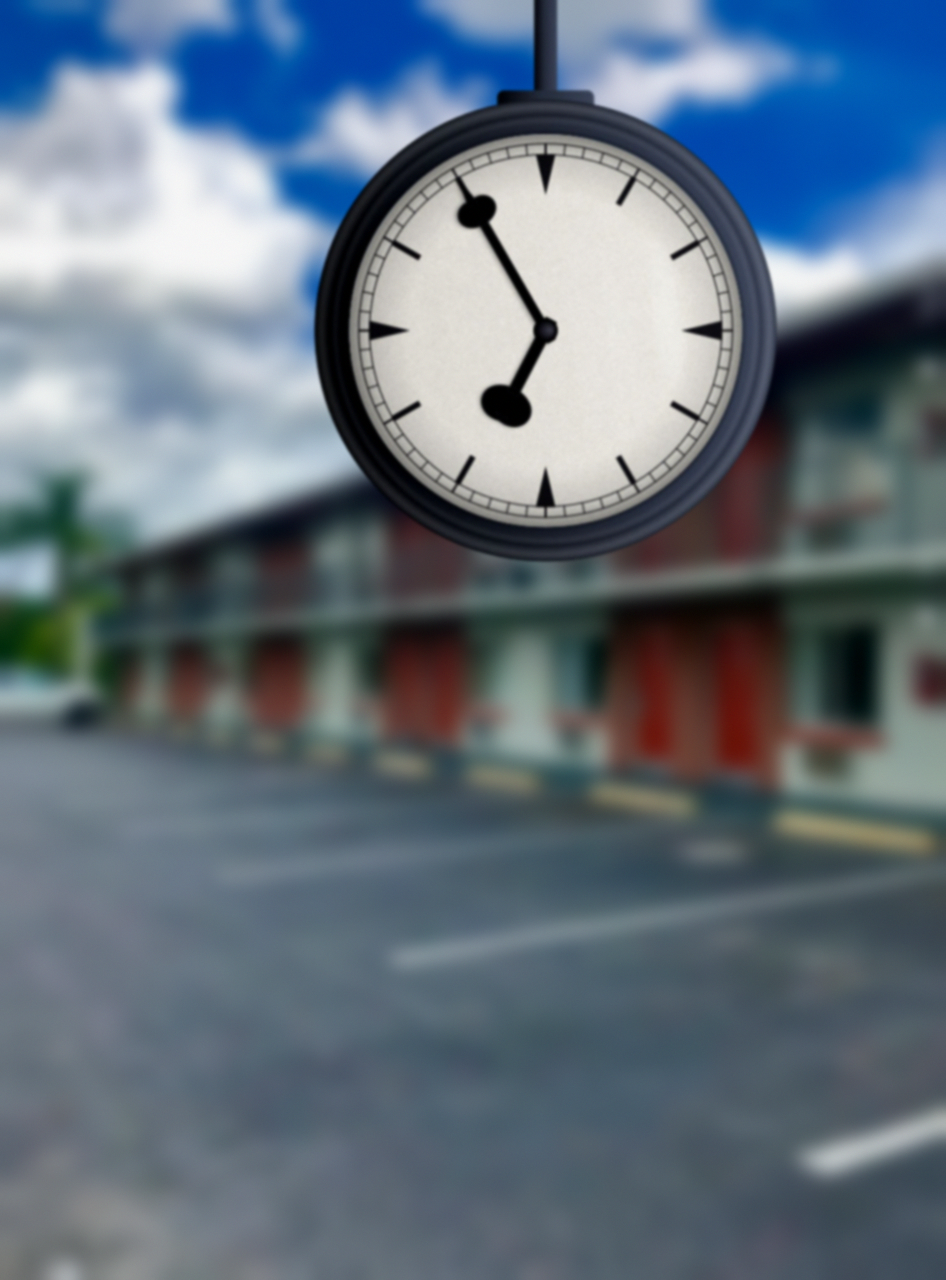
6:55
